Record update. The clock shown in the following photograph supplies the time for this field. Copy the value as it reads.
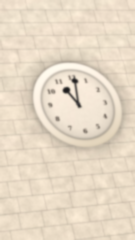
11:01
